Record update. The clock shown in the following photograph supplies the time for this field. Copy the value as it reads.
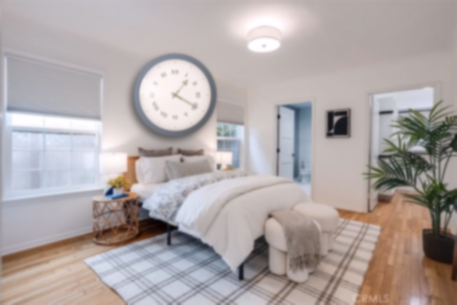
1:20
